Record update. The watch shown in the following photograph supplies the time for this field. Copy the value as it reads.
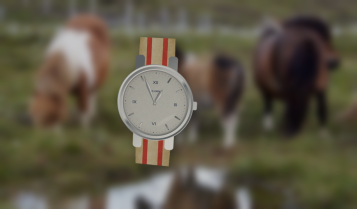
12:56
